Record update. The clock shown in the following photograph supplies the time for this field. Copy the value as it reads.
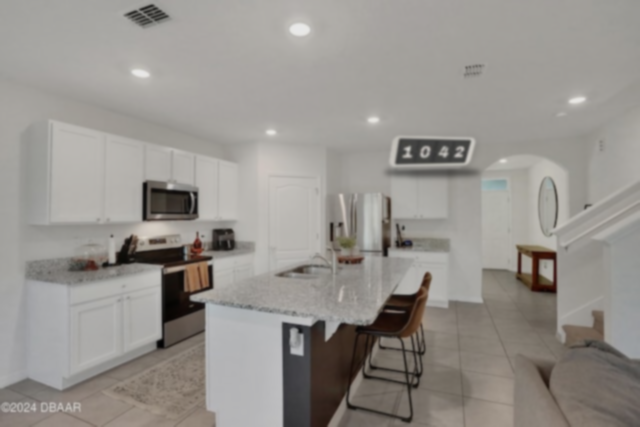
10:42
